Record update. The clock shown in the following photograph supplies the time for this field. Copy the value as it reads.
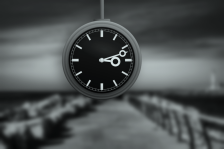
3:12
